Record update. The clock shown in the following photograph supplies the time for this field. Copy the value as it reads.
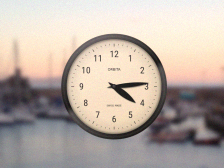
4:14
